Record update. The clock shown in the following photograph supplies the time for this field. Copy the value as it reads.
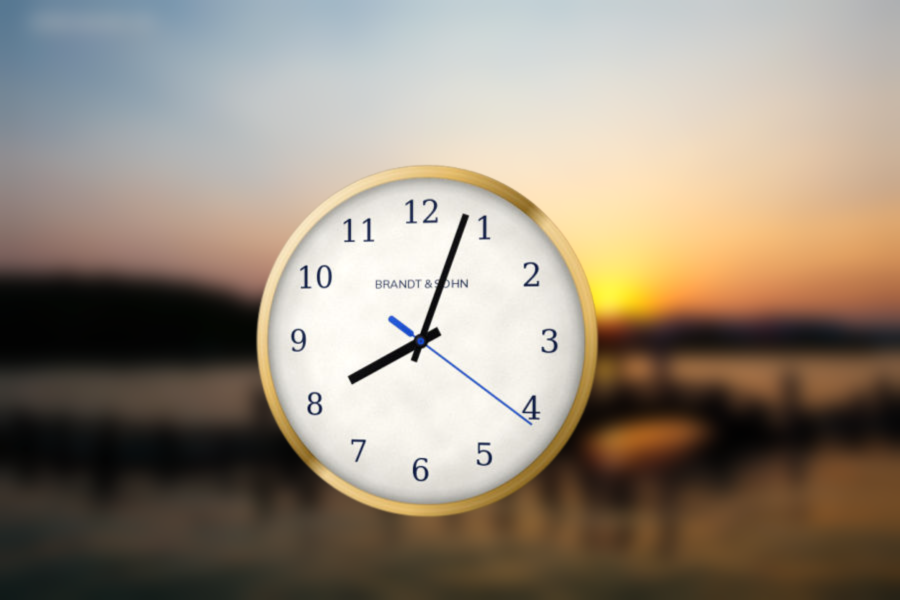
8:03:21
